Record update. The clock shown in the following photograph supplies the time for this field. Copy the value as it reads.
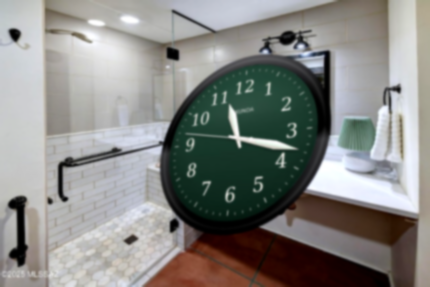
11:17:47
